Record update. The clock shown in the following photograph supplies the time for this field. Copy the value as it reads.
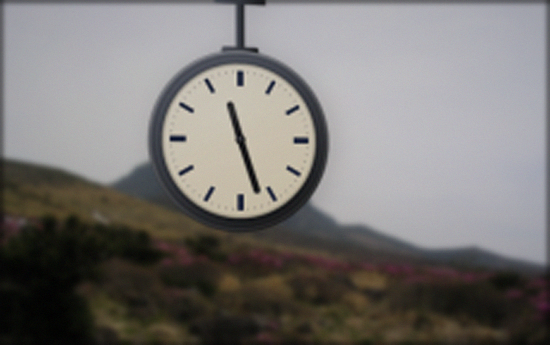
11:27
